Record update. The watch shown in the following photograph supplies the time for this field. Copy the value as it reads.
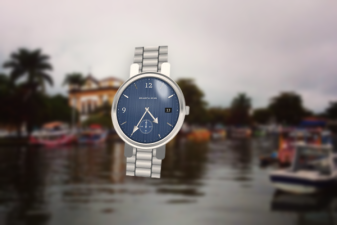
4:35
